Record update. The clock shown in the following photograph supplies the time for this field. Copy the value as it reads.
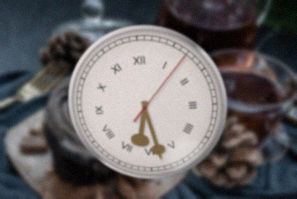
6:28:07
